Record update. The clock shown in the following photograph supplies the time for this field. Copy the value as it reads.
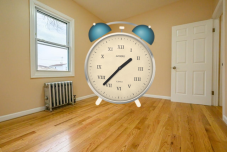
1:37
